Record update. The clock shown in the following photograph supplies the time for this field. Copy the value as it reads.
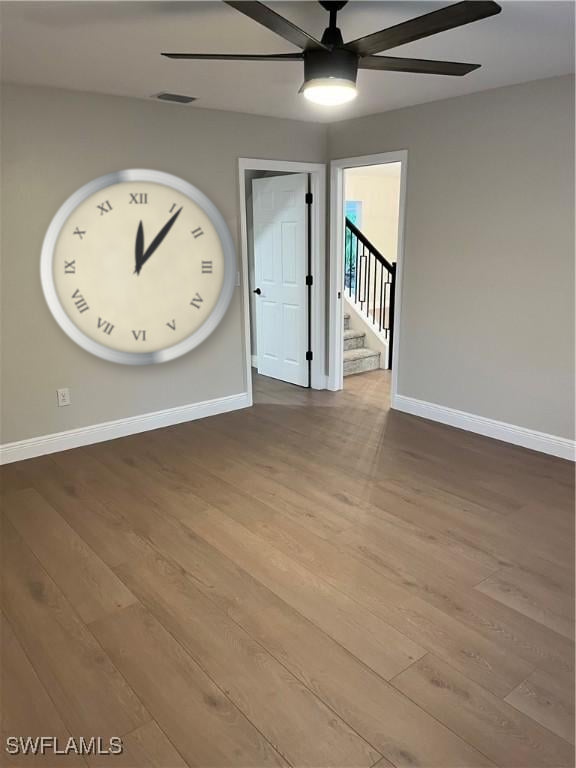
12:06
